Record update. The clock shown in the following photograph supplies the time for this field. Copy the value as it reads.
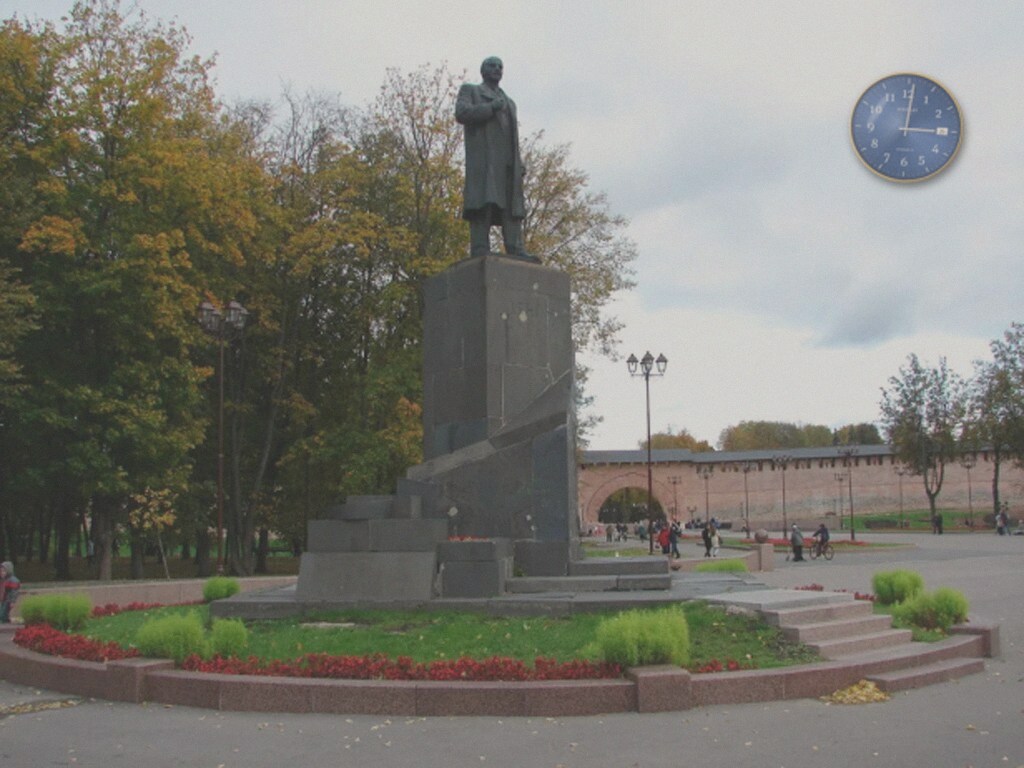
3:01
